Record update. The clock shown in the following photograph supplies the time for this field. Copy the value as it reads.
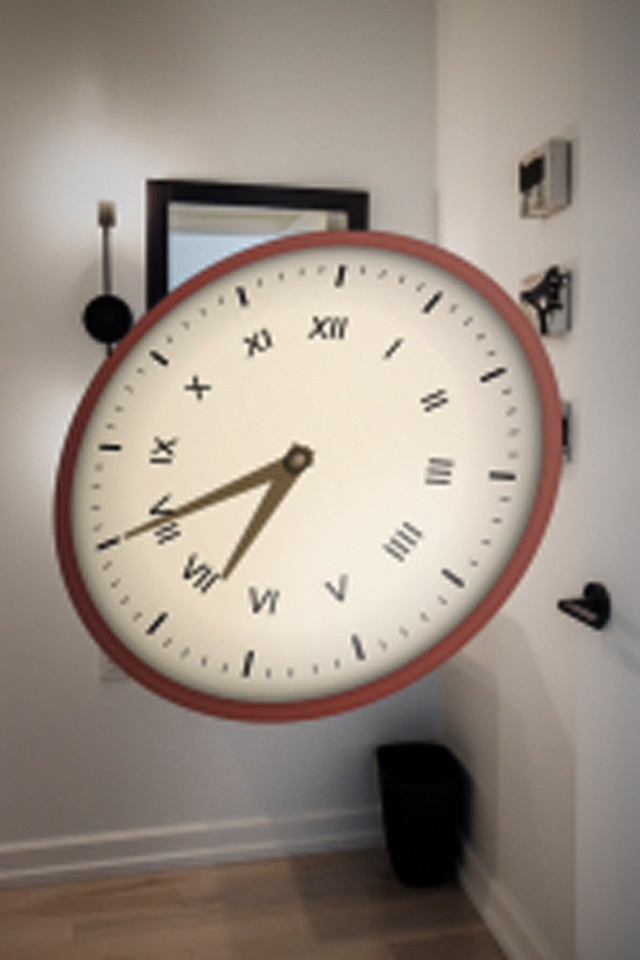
6:40
